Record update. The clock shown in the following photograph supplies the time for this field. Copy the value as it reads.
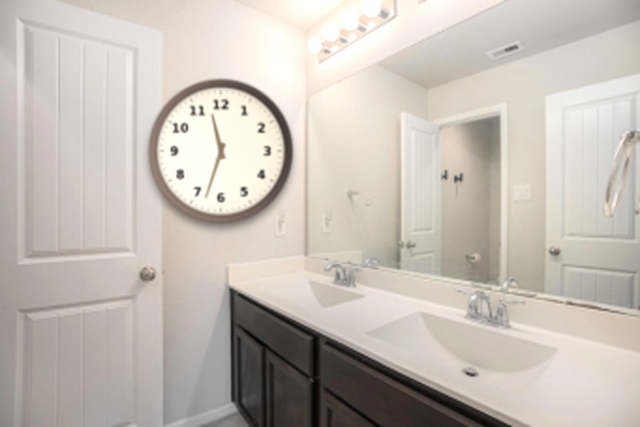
11:33
